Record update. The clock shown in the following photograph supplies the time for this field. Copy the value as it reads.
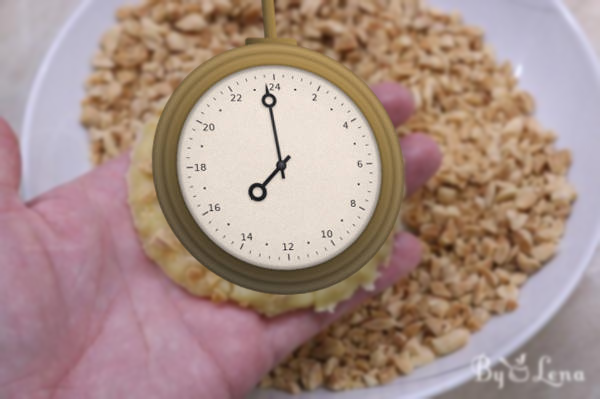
14:59
